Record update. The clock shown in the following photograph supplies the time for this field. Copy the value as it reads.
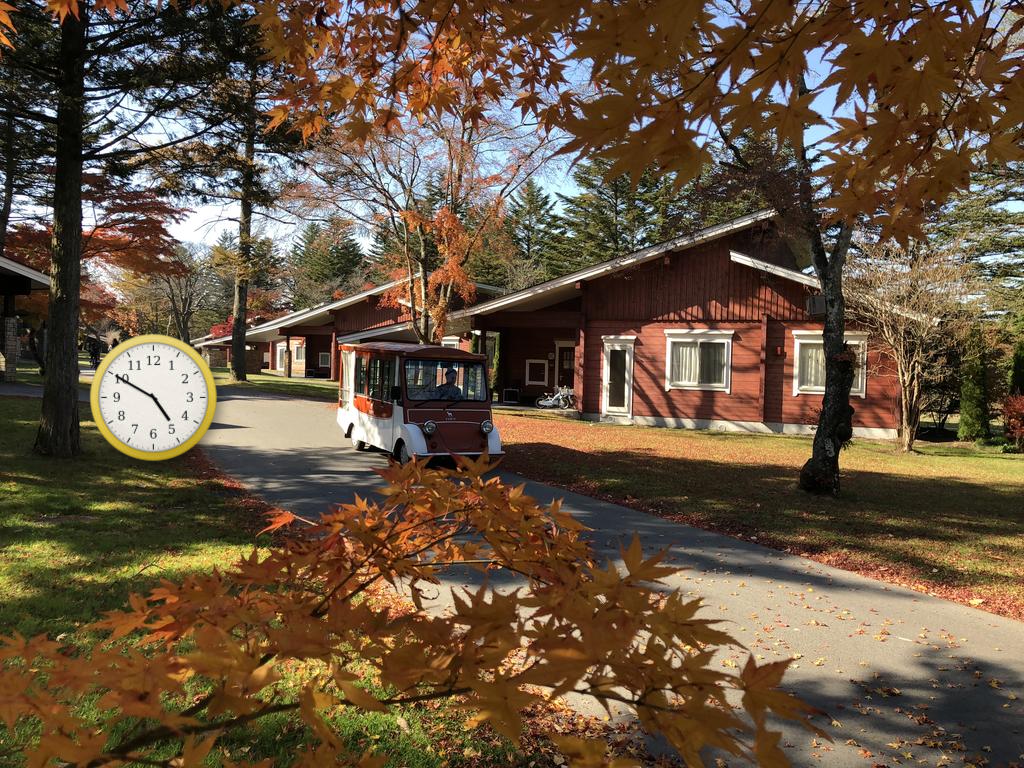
4:50
